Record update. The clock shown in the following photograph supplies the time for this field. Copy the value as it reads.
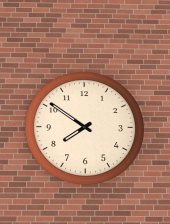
7:51
